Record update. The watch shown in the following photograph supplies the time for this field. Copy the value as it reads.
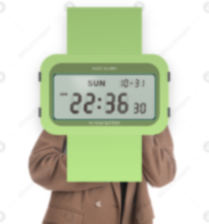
22:36:30
